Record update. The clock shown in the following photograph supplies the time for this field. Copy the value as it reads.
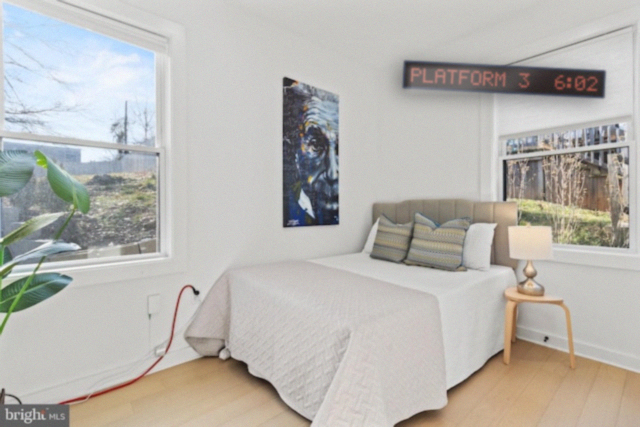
6:02
